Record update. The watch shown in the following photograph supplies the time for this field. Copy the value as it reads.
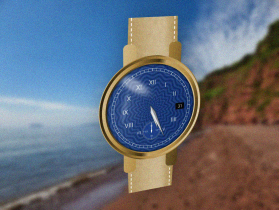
5:26
